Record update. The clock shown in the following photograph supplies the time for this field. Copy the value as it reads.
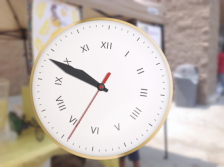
9:48:34
